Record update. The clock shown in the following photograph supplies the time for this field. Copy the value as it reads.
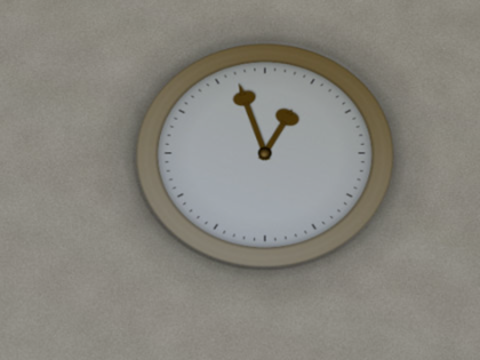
12:57
